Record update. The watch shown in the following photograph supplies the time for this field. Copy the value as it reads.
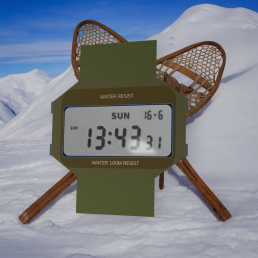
13:43:31
